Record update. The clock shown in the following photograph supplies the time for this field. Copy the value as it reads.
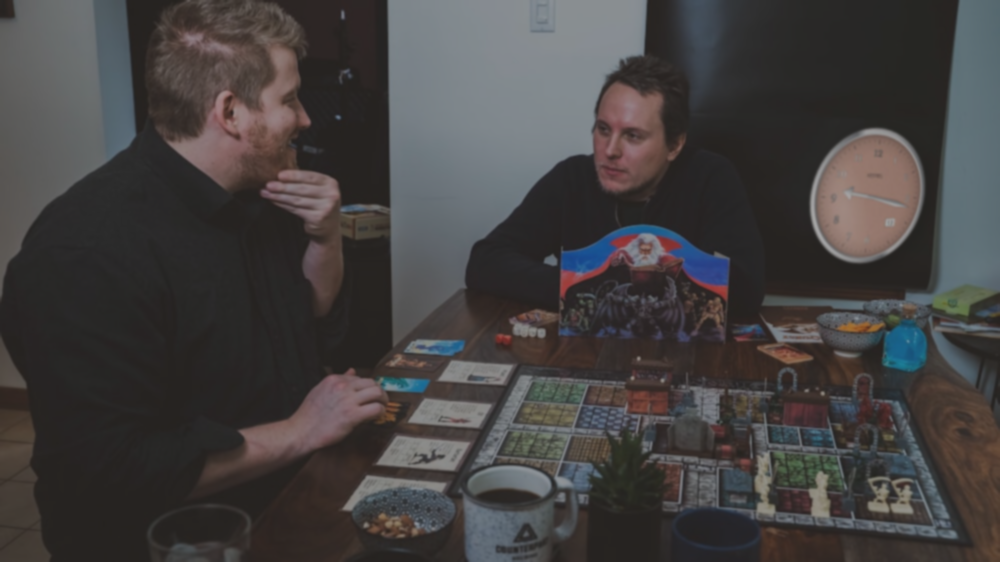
9:17
